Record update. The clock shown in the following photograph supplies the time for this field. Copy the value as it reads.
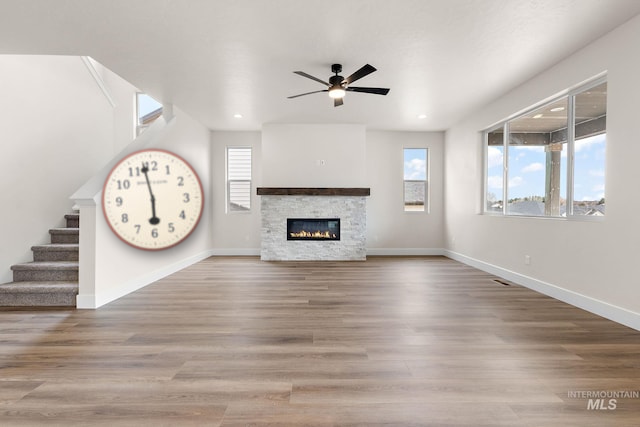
5:58
